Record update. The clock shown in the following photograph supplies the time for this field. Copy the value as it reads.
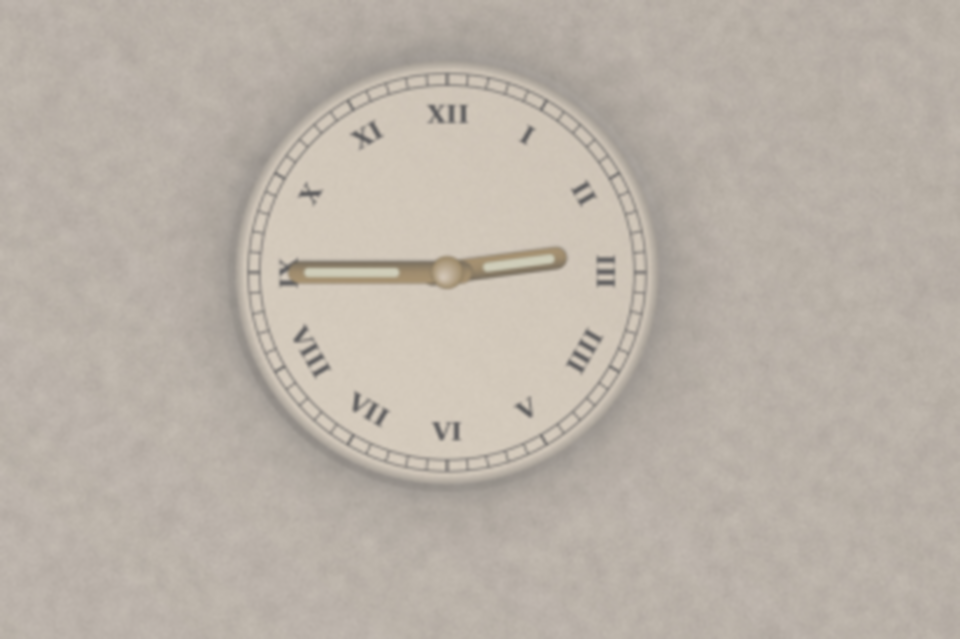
2:45
